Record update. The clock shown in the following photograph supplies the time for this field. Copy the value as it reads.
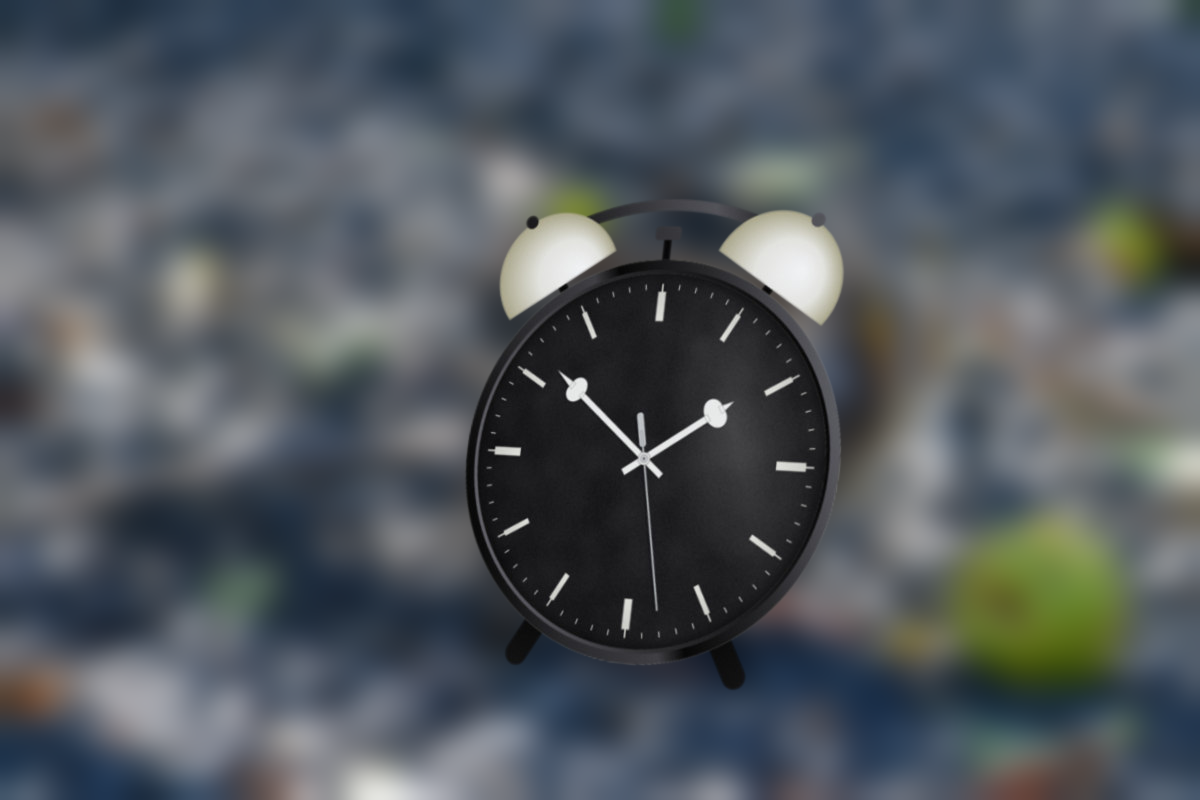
1:51:28
